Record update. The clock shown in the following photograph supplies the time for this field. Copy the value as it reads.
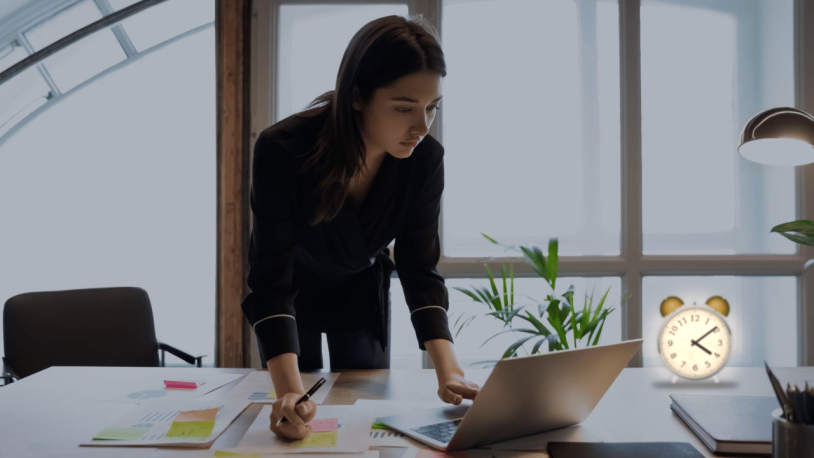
4:09
